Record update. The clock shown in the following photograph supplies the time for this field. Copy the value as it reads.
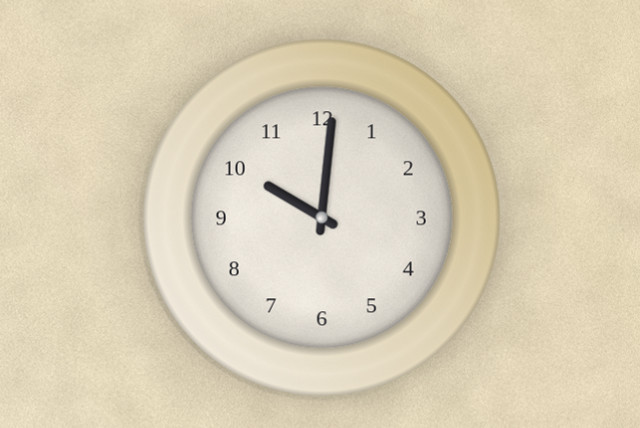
10:01
